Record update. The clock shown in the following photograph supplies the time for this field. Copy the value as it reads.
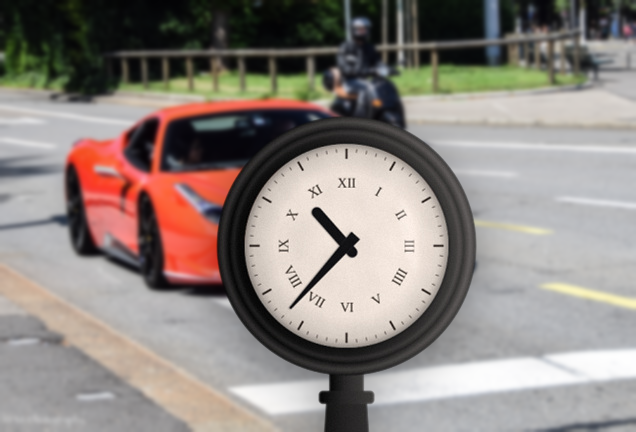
10:37
